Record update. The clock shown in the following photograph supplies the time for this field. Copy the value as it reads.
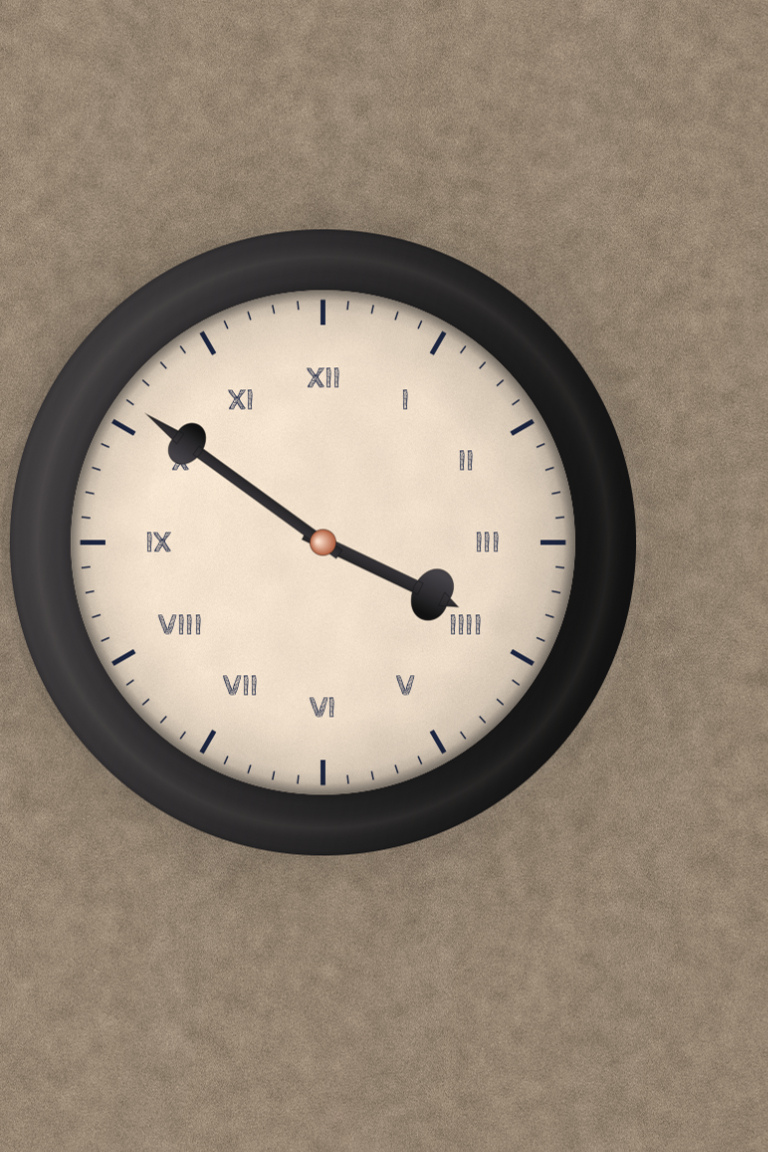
3:51
